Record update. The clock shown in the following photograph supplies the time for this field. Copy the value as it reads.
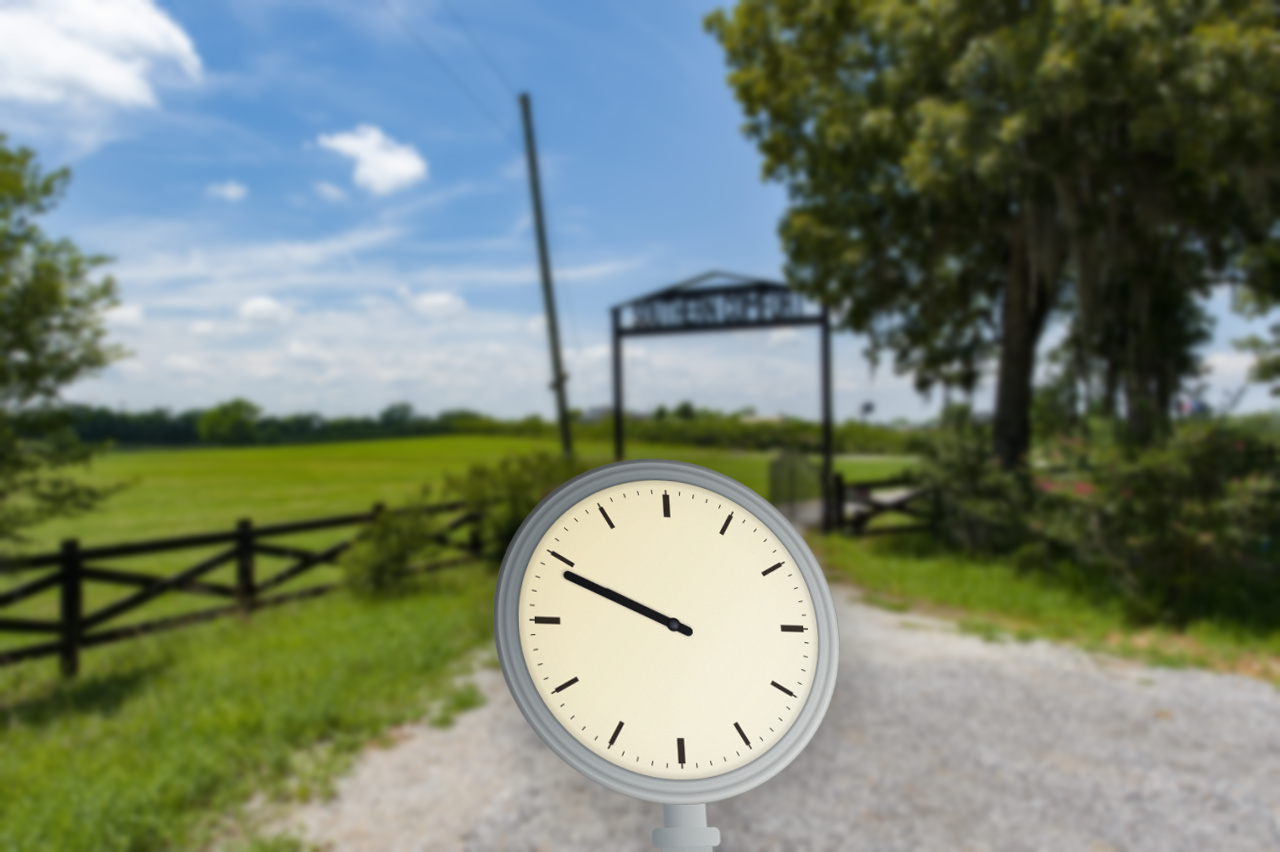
9:49
